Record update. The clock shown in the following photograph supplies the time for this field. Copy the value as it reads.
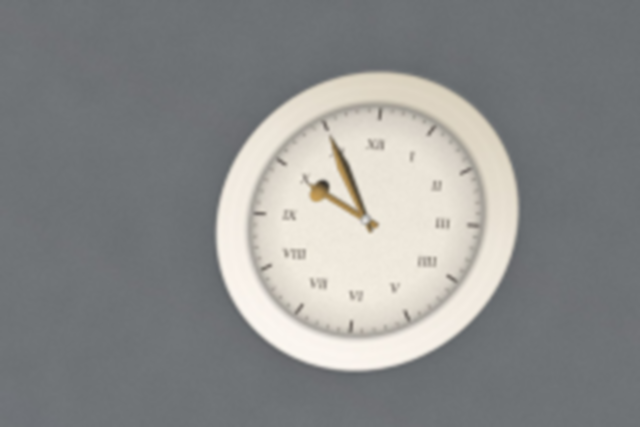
9:55
